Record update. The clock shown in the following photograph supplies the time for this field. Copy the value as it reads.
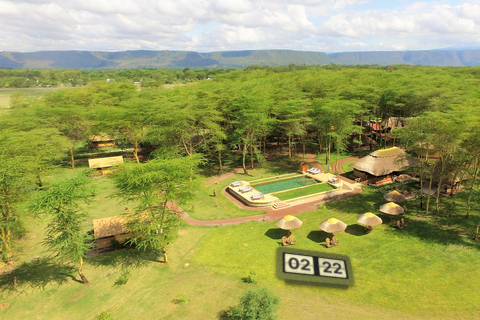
2:22
